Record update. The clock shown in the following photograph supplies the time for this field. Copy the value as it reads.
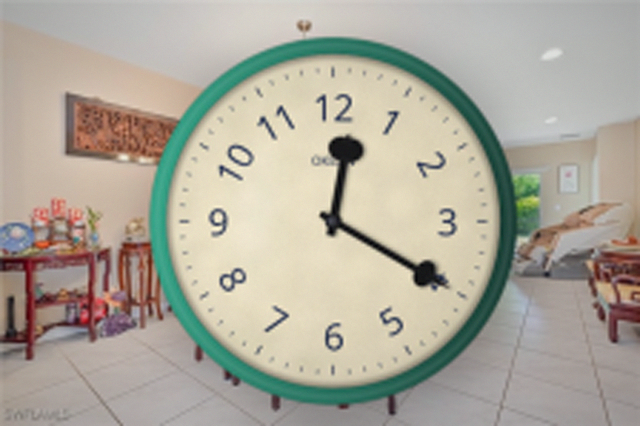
12:20
